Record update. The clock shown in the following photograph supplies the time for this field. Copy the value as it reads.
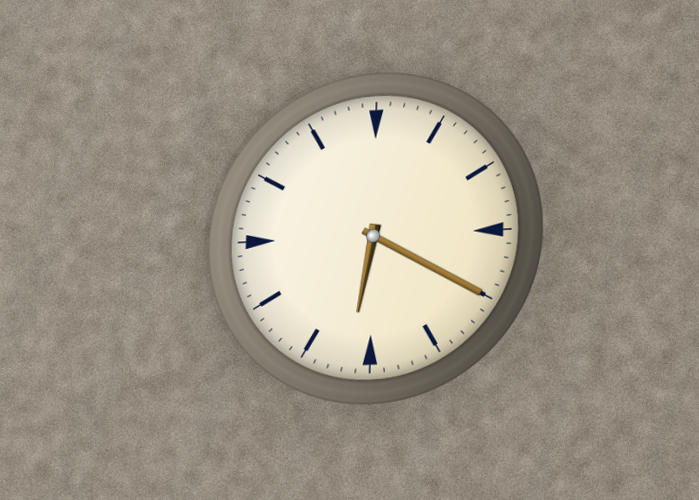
6:20
